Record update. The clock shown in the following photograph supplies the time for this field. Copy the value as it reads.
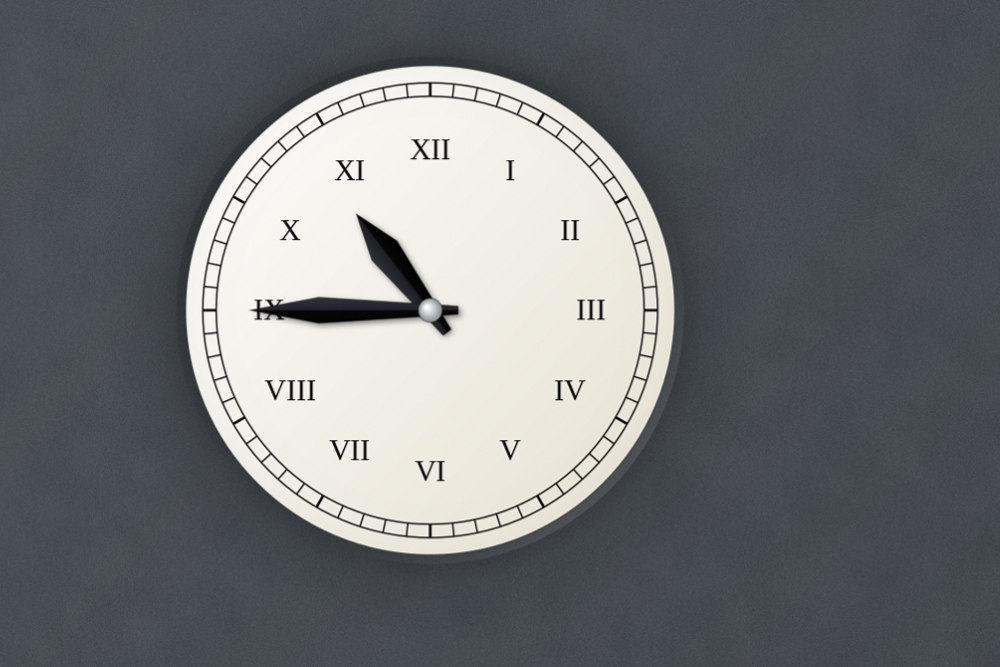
10:45
